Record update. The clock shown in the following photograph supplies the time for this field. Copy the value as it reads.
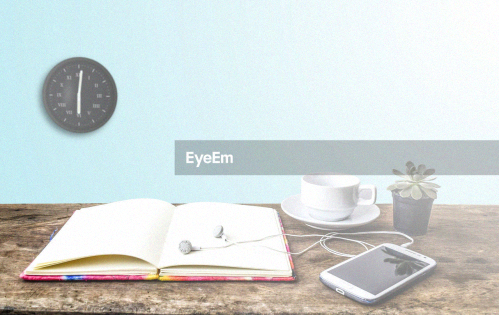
6:01
